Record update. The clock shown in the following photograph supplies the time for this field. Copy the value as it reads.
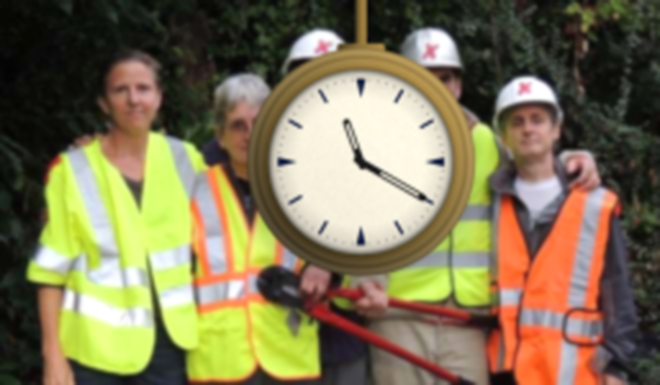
11:20
